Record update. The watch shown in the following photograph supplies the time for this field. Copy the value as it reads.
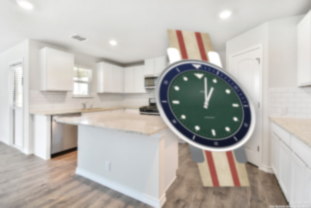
1:02
